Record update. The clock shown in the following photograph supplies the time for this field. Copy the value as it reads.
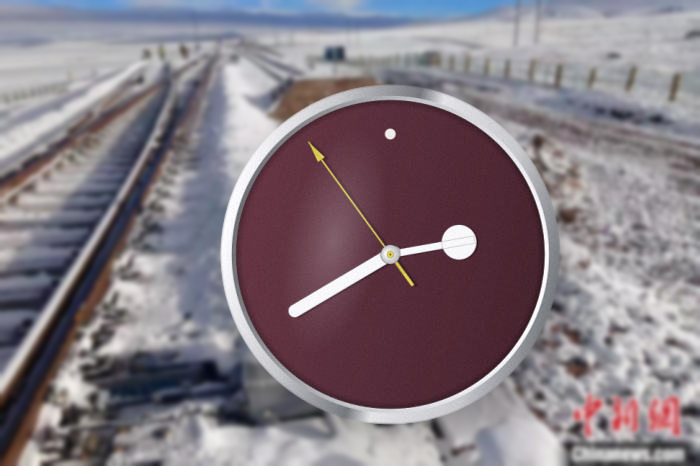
2:39:54
